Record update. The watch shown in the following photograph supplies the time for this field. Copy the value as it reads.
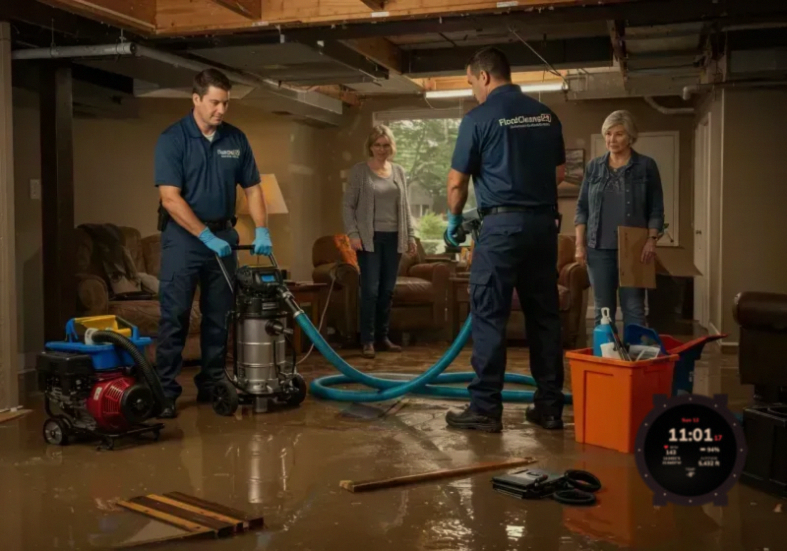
11:01
